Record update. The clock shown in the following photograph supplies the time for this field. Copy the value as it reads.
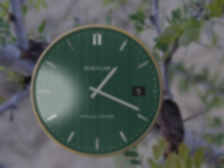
1:19
